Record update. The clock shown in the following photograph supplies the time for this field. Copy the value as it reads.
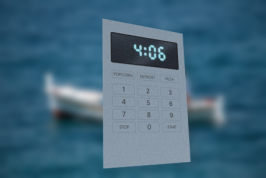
4:06
